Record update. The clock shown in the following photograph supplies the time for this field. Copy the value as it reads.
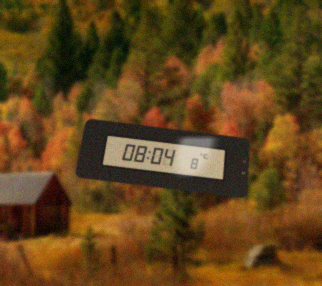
8:04
